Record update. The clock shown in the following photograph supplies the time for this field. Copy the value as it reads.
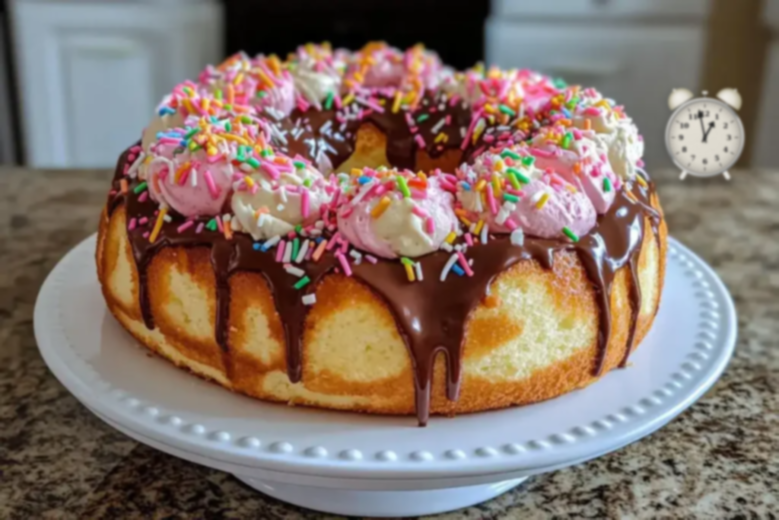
12:58
